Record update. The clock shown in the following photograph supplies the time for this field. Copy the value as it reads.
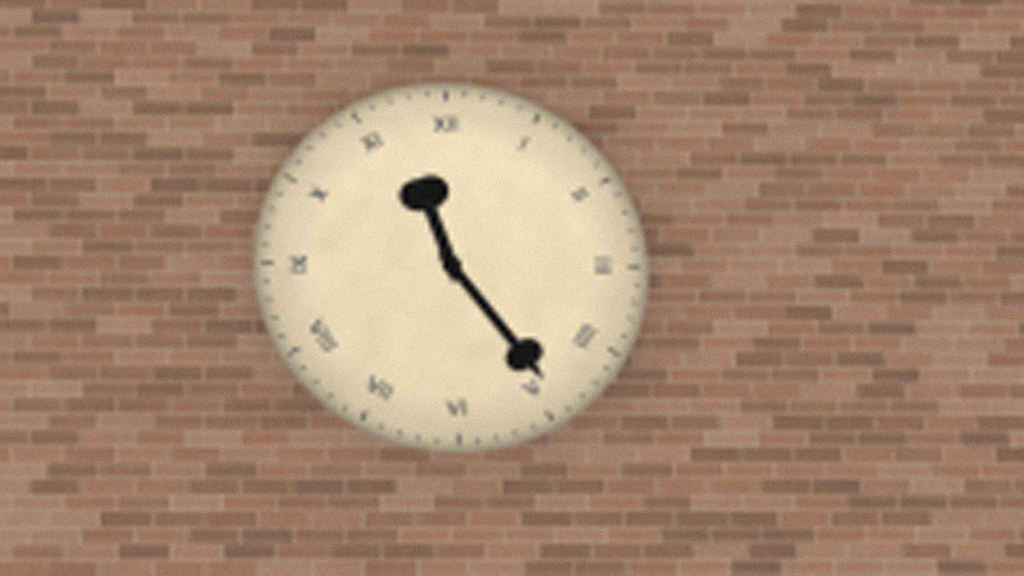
11:24
